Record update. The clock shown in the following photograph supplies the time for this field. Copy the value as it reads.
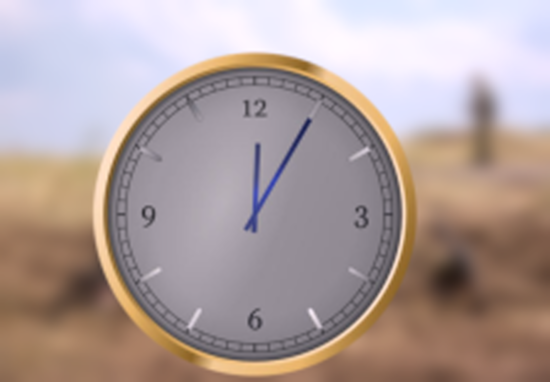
12:05
